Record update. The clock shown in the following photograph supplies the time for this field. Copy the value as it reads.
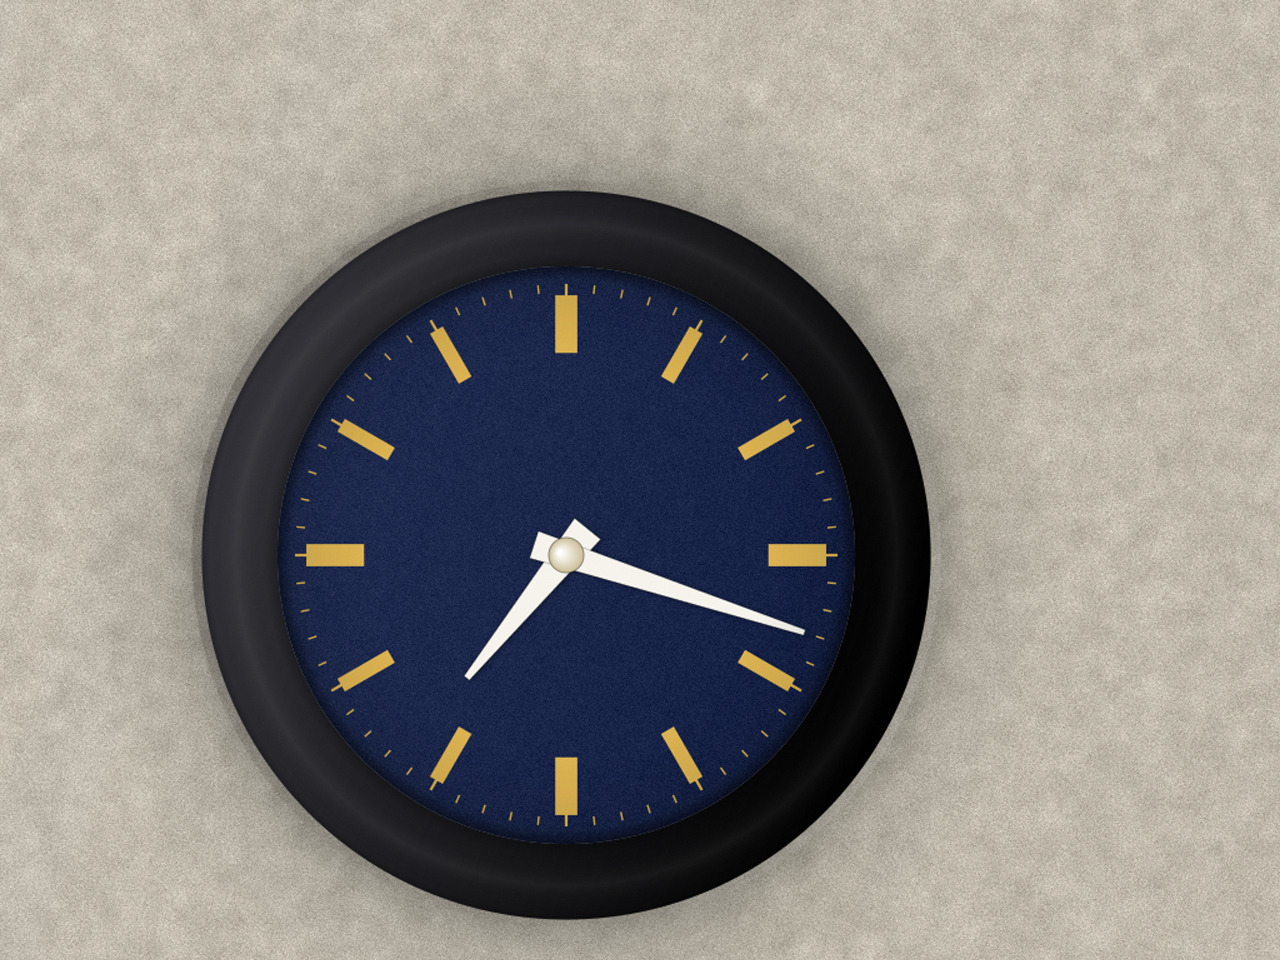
7:18
